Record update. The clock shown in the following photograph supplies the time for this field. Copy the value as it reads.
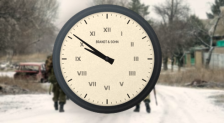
9:51
